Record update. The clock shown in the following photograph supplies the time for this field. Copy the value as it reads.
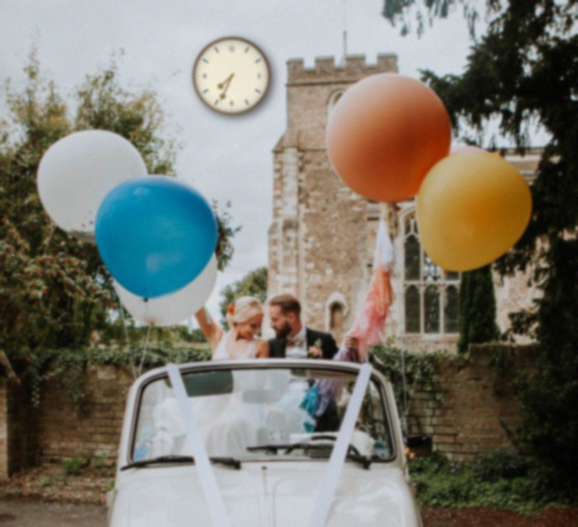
7:34
